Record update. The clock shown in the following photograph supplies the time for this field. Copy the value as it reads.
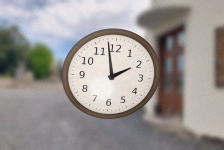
1:58
